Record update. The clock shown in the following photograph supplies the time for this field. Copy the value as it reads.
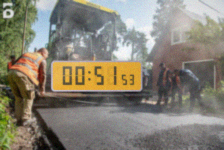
0:51:53
